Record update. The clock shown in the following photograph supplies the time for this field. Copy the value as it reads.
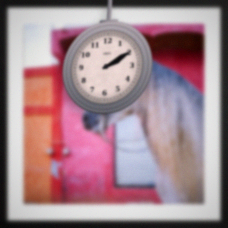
2:10
